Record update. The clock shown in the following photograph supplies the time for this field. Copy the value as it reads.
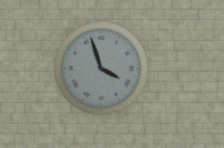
3:57
